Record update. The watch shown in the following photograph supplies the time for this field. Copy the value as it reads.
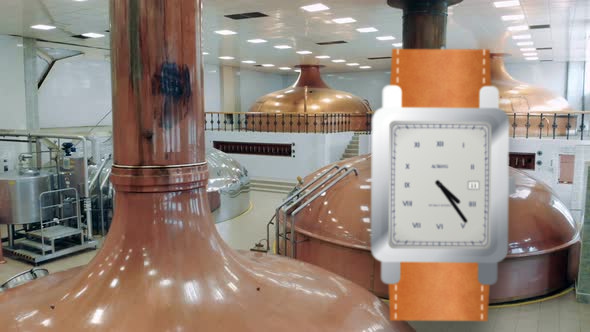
4:24
